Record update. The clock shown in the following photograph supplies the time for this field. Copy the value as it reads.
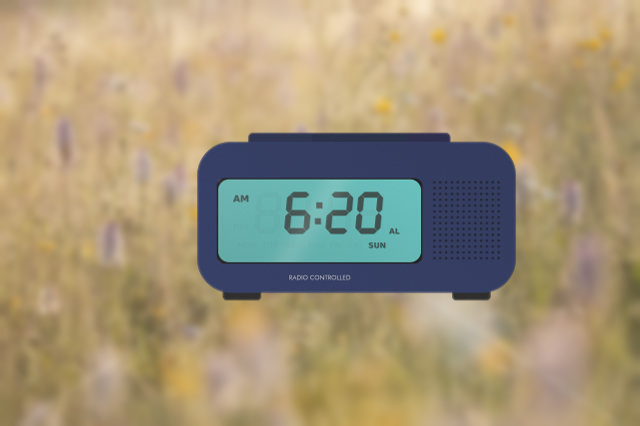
6:20
